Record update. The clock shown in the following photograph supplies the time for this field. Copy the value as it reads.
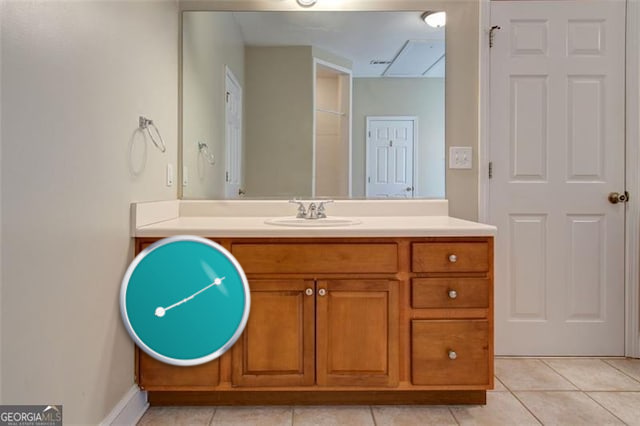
8:10
